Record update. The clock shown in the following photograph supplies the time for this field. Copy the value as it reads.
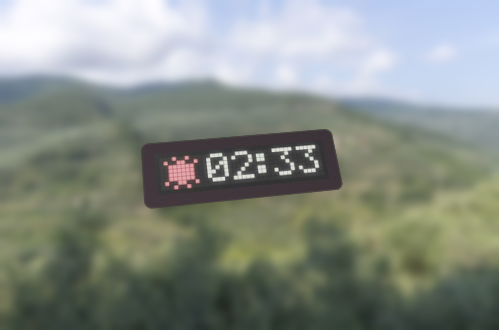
2:33
